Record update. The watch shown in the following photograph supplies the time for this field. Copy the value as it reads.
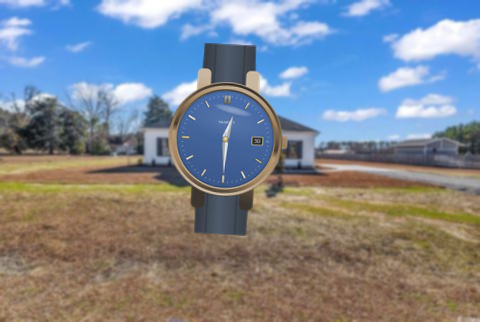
12:30
